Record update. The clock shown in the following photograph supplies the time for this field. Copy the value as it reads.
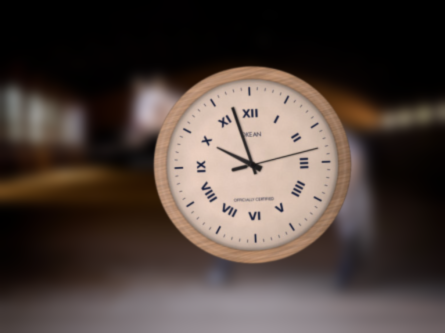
9:57:13
